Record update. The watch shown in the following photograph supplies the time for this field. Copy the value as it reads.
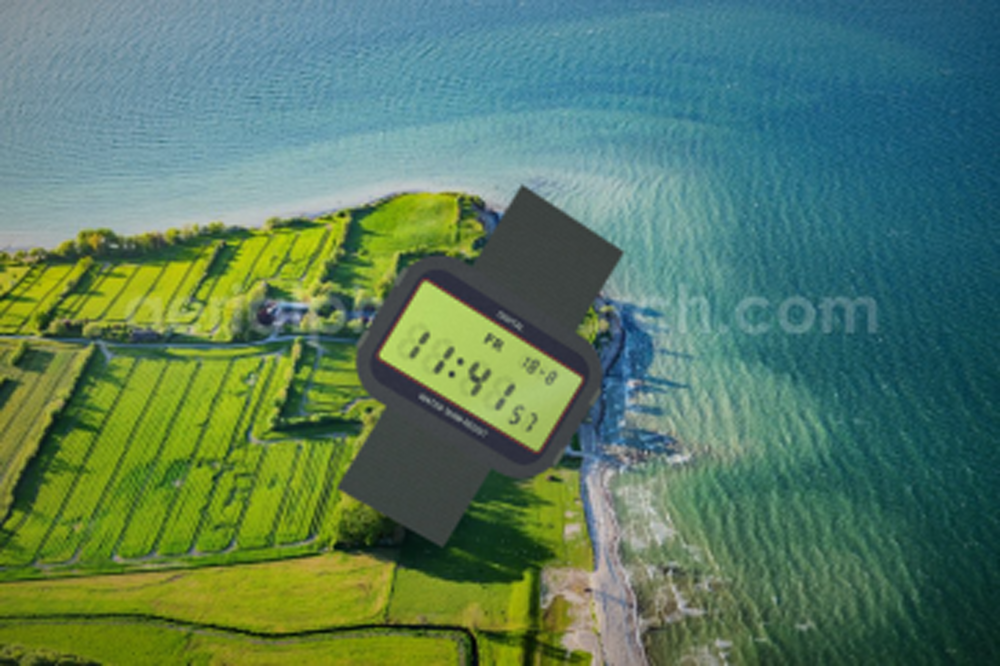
11:41:57
